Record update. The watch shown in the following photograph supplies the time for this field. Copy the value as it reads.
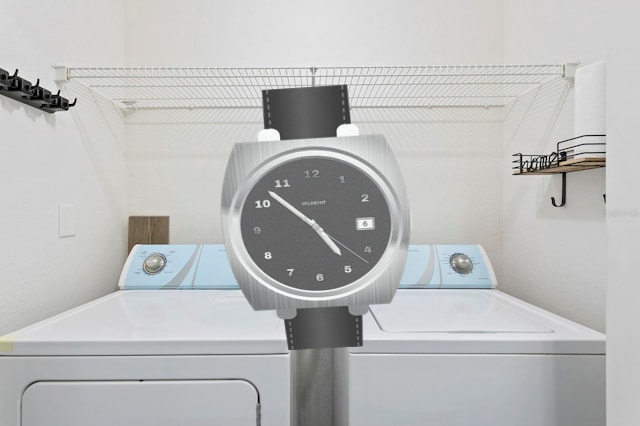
4:52:22
